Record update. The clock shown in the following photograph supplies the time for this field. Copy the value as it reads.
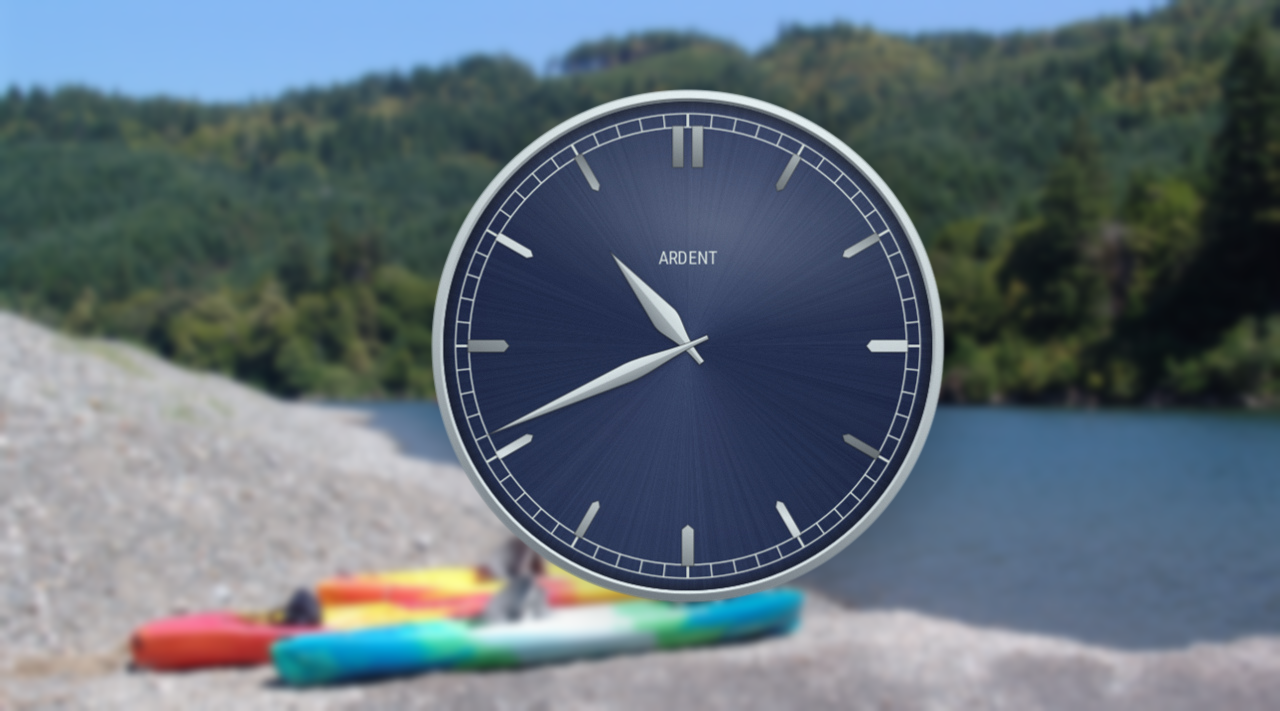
10:41
